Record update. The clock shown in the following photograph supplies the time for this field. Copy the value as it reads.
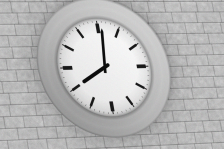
8:01
